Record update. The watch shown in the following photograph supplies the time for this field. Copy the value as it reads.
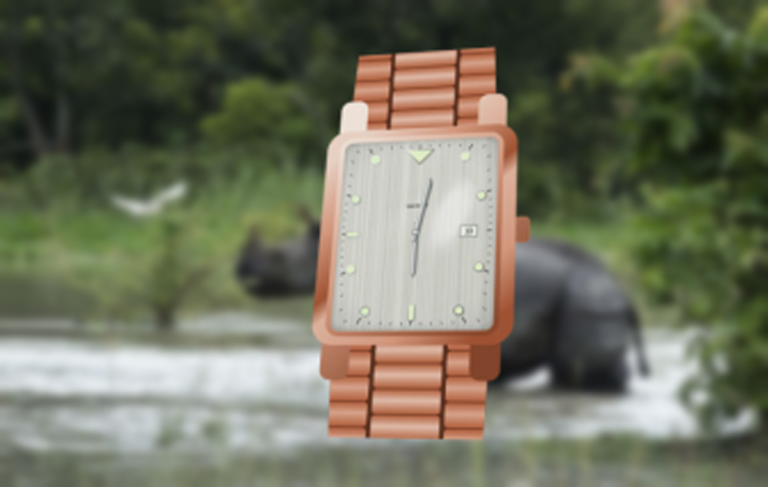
6:02
